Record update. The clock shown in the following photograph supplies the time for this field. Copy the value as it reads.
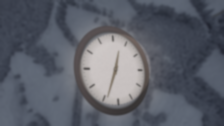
12:34
